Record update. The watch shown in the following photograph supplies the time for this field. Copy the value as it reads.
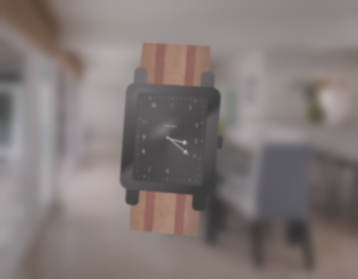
3:21
